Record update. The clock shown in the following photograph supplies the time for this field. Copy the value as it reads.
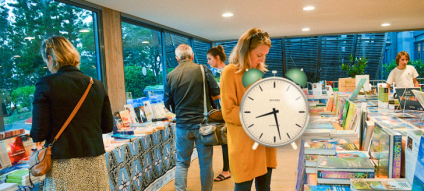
8:28
